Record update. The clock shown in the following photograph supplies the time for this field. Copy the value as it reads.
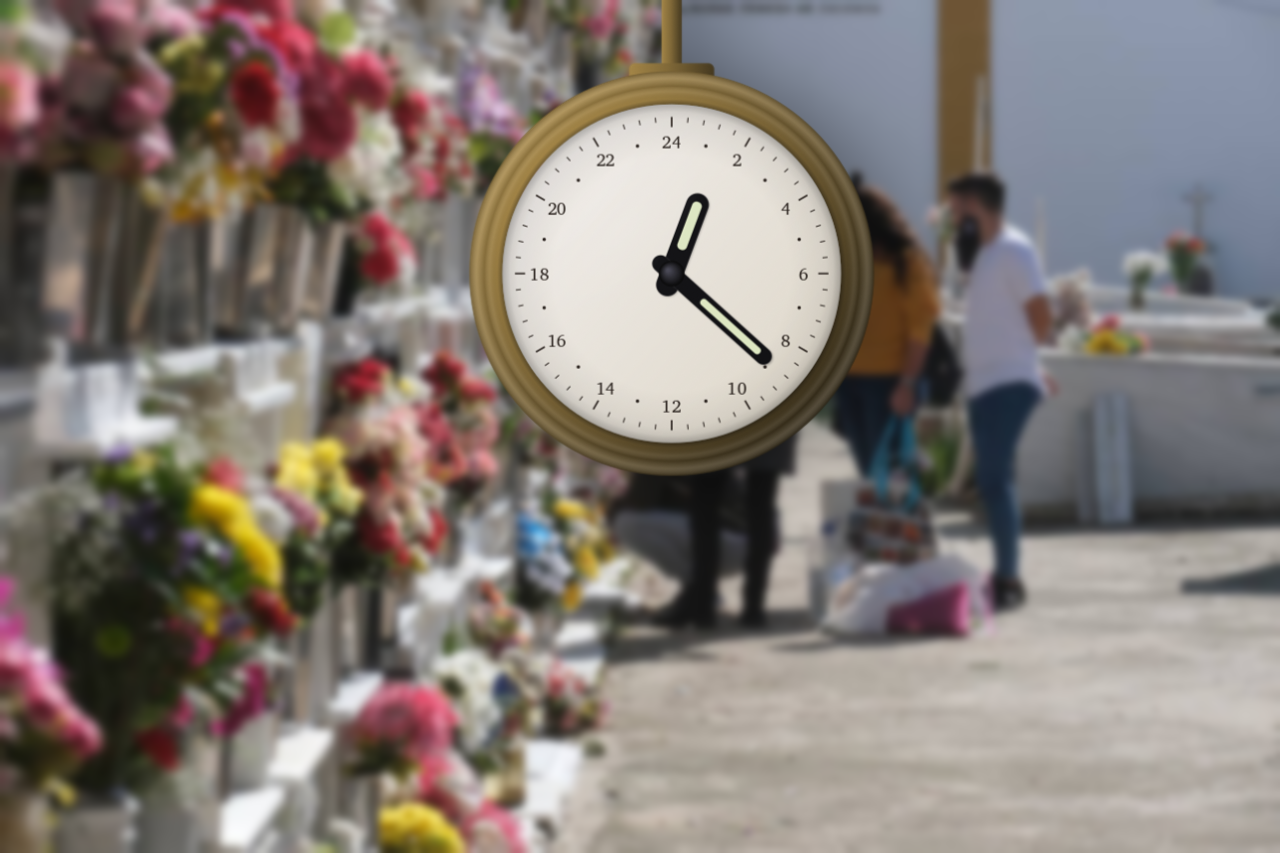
1:22
